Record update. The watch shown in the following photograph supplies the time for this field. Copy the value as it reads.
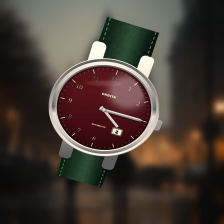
4:15
